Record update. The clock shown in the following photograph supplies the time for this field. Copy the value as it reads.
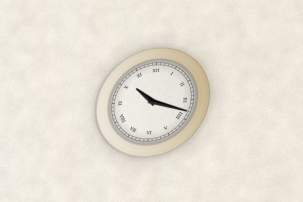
10:18
